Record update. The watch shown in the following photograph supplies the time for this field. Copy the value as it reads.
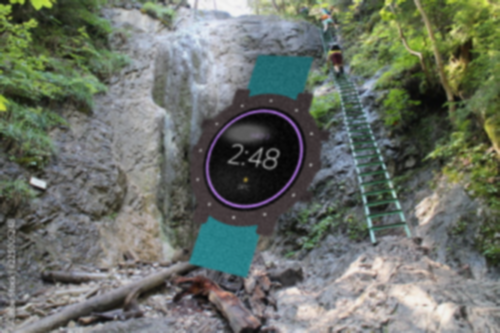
2:48
